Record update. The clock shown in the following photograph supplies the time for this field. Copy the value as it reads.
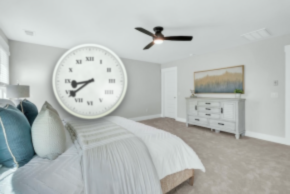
8:39
